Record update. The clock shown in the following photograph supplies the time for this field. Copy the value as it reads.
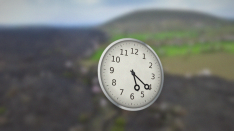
5:21
